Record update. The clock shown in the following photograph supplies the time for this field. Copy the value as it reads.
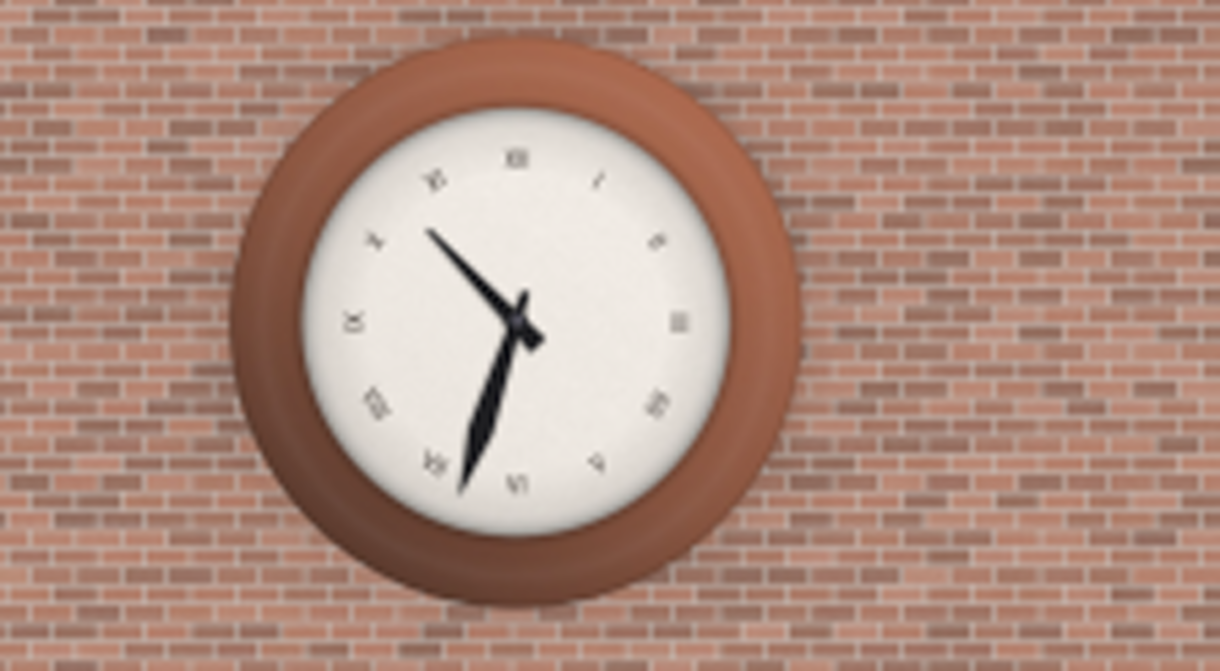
10:33
